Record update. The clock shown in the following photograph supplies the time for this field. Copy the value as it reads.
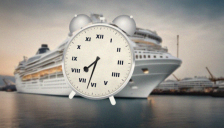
7:32
